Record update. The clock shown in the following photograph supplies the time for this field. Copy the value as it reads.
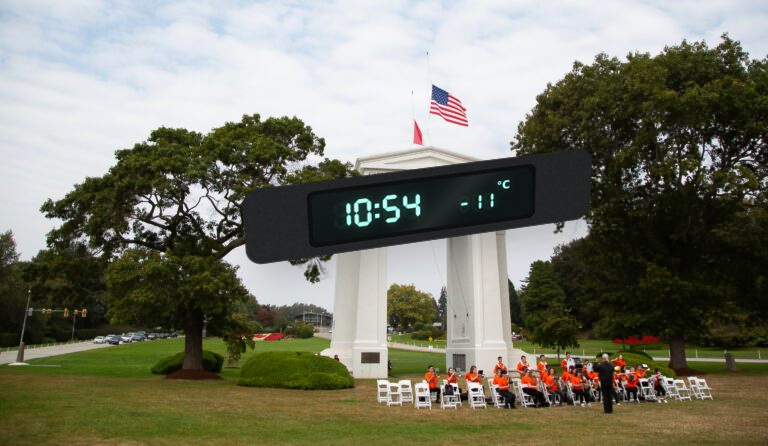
10:54
